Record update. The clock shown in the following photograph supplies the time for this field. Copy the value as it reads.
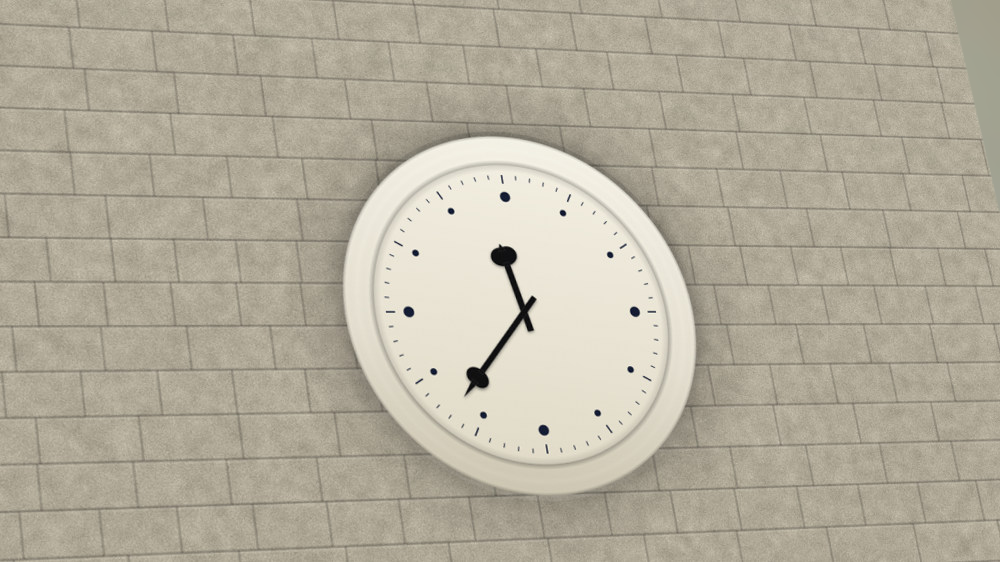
11:37
